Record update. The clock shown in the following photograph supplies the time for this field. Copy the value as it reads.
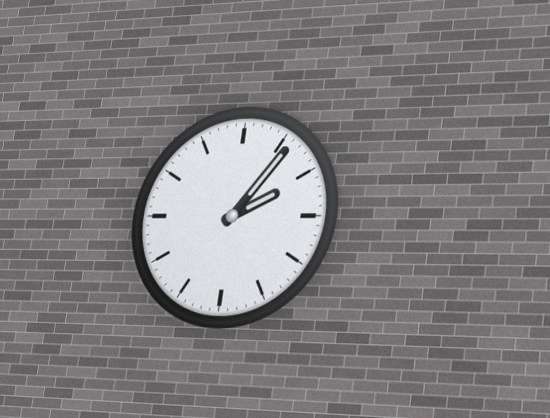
2:06
